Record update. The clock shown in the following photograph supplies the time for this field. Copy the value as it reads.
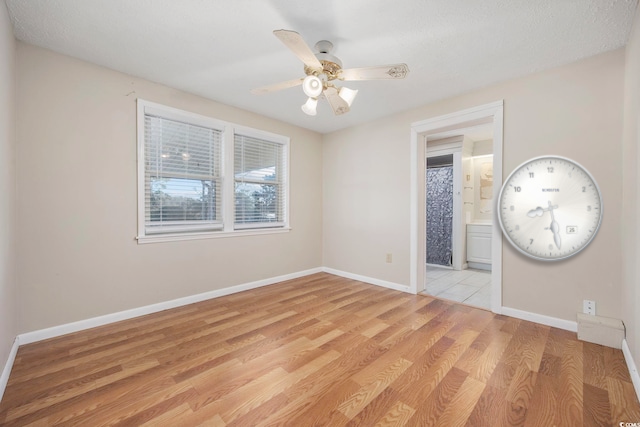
8:28
